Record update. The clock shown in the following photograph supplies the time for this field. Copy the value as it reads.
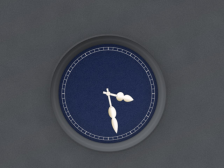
3:28
